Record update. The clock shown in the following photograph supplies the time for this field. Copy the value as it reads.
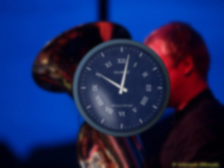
10:02
